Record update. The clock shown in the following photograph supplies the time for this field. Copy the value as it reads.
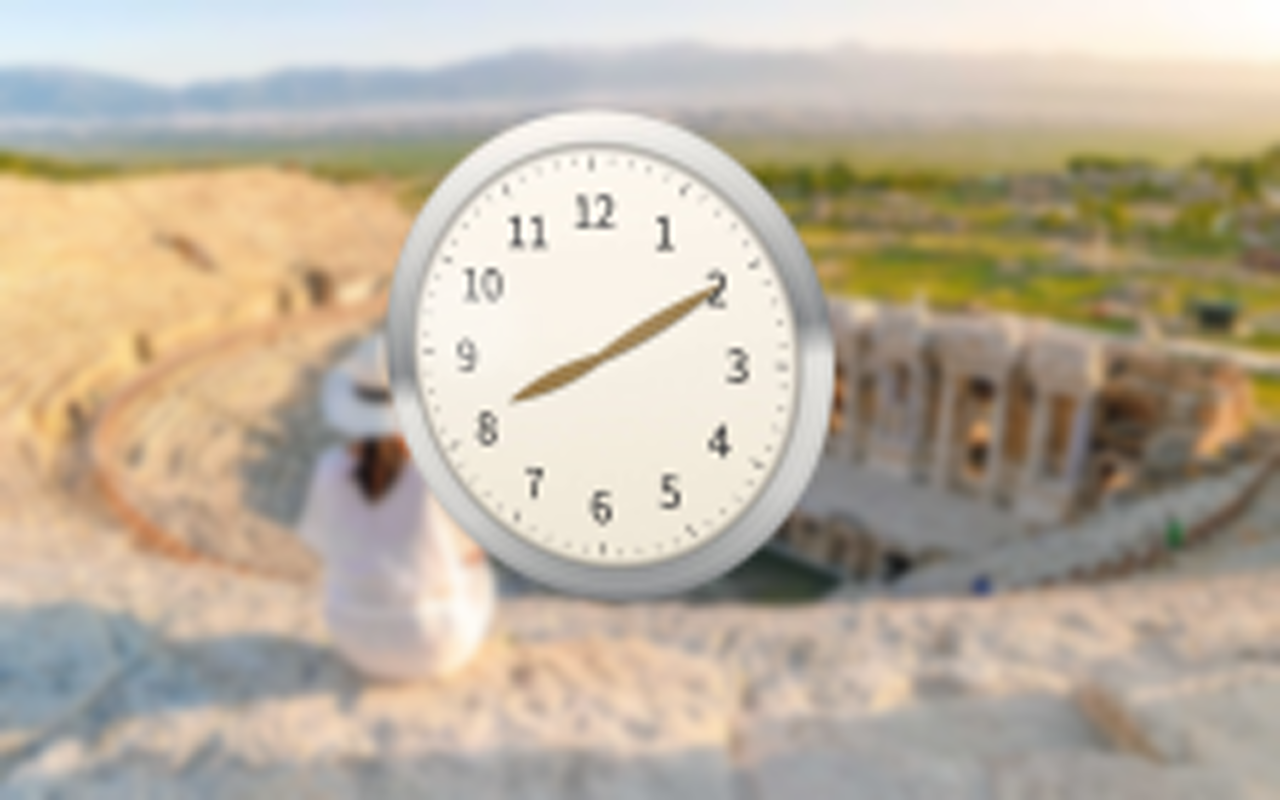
8:10
